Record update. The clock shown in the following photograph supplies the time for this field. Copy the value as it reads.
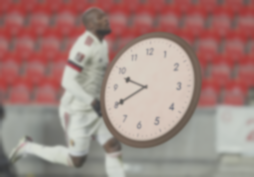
9:40
